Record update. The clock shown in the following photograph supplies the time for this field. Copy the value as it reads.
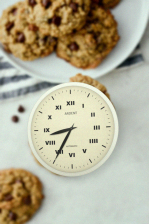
8:35
